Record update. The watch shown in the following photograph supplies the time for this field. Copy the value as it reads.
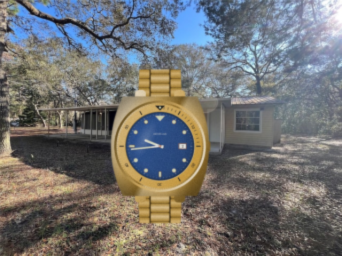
9:44
